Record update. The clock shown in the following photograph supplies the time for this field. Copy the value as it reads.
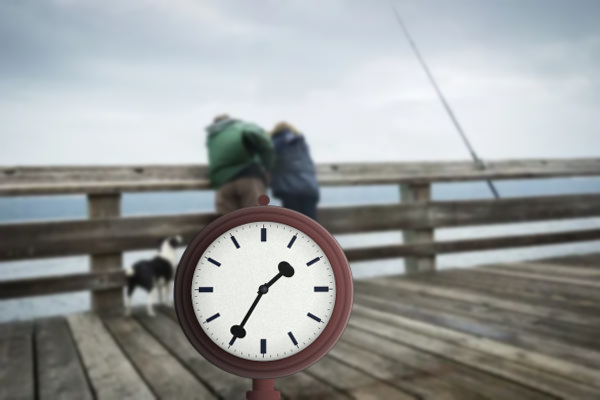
1:35
